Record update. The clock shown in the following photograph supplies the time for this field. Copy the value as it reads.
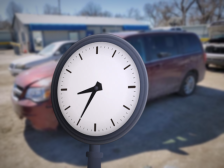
8:35
